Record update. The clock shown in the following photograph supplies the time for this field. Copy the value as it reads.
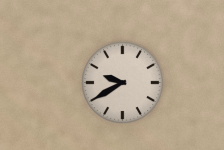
9:40
